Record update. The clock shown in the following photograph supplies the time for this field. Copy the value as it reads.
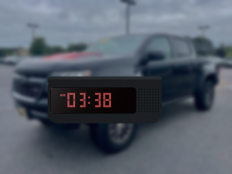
3:38
